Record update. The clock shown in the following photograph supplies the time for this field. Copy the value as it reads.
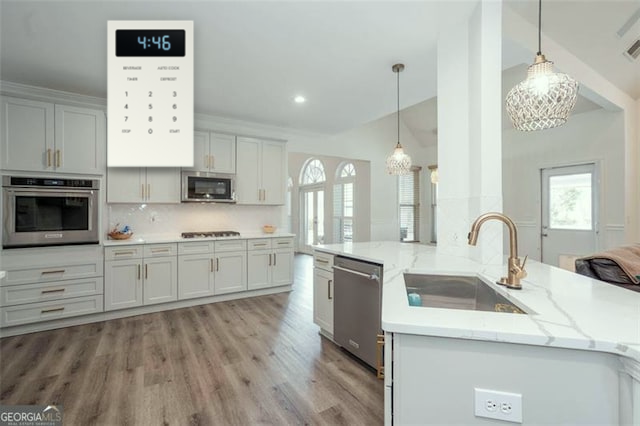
4:46
